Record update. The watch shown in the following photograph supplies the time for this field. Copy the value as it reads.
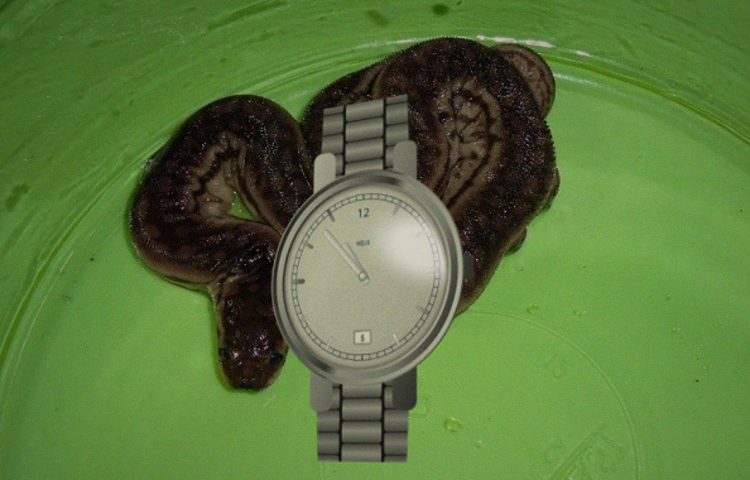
10:53
